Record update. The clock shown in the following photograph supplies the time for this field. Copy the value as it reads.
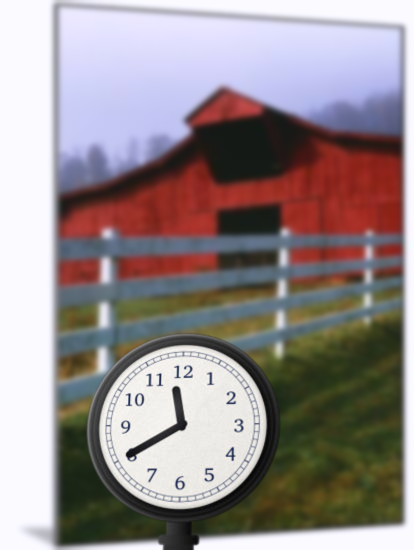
11:40
